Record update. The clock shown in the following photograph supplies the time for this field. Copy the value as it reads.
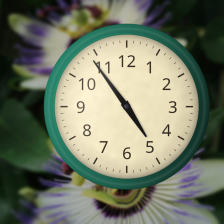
4:54
